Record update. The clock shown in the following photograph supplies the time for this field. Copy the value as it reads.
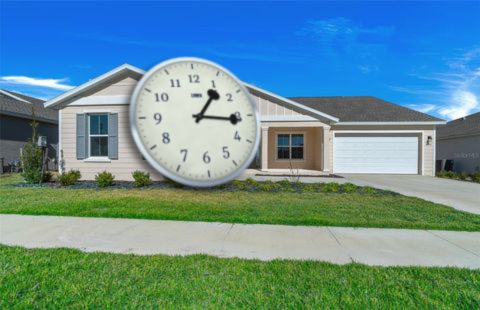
1:16
